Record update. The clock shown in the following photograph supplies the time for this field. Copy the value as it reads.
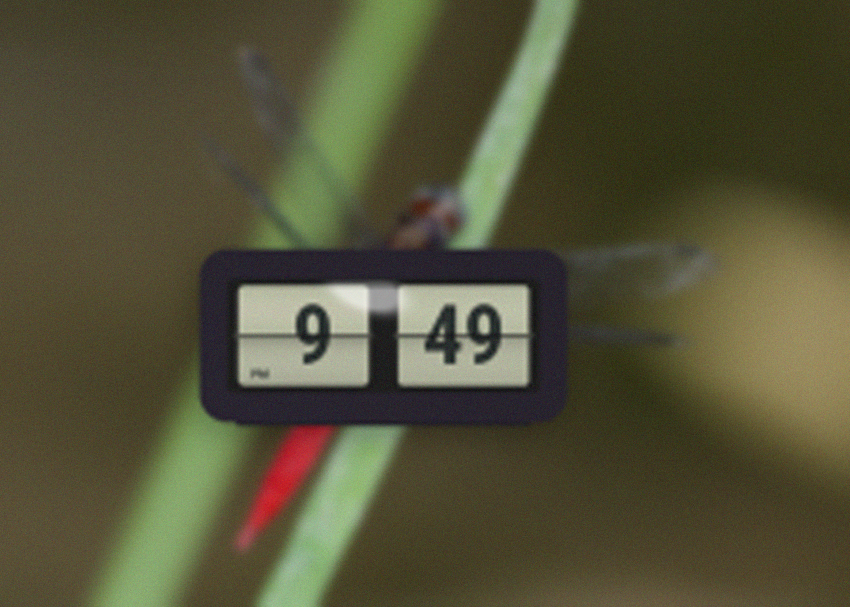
9:49
